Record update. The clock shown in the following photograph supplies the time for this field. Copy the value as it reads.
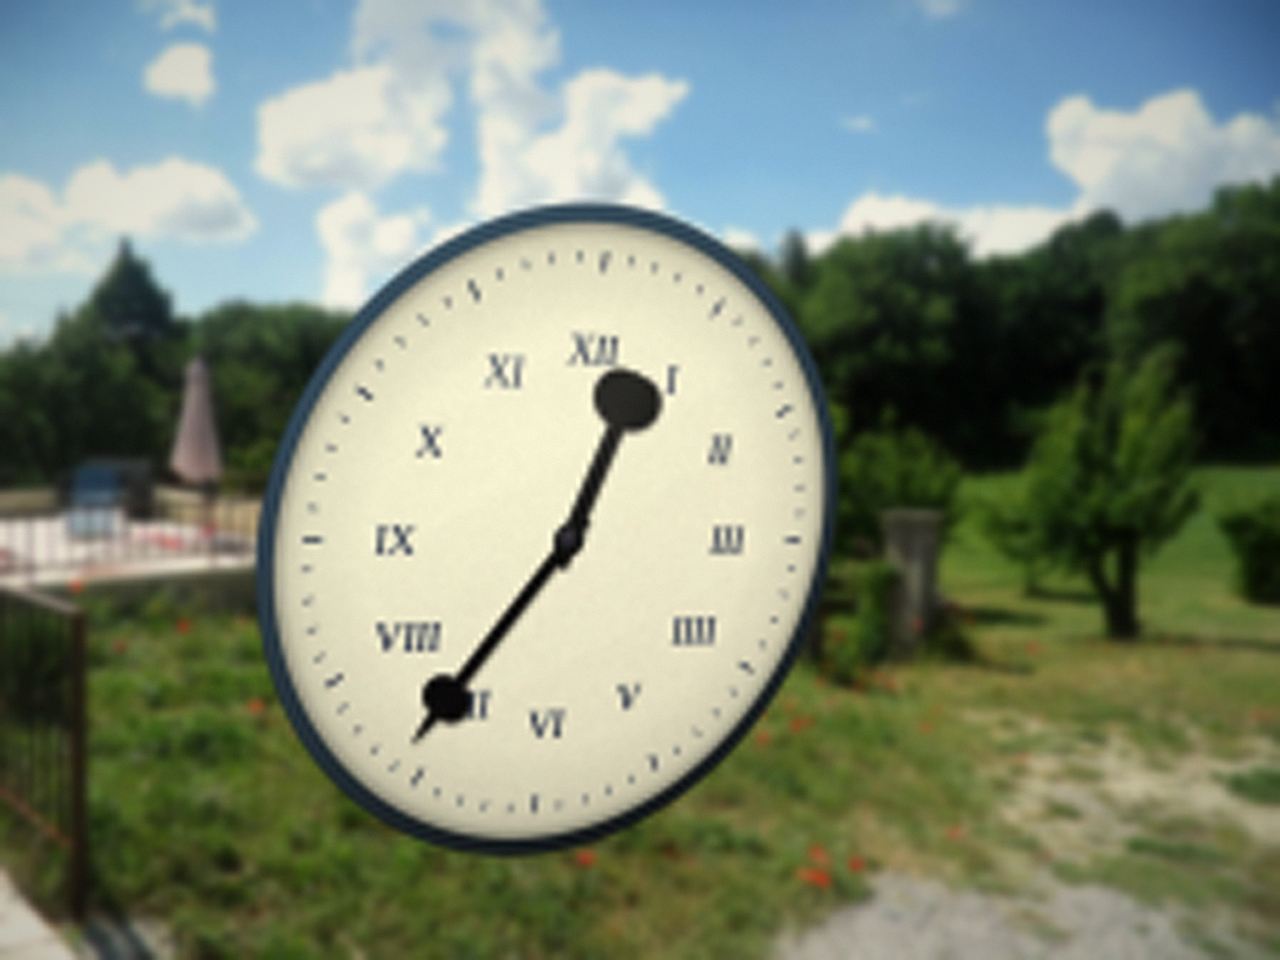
12:36
